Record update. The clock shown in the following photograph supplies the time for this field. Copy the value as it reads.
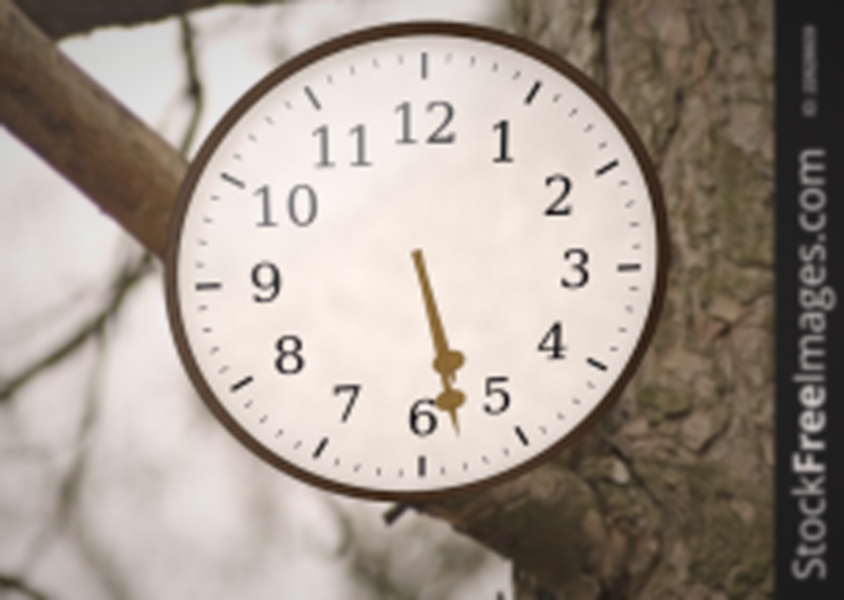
5:28
